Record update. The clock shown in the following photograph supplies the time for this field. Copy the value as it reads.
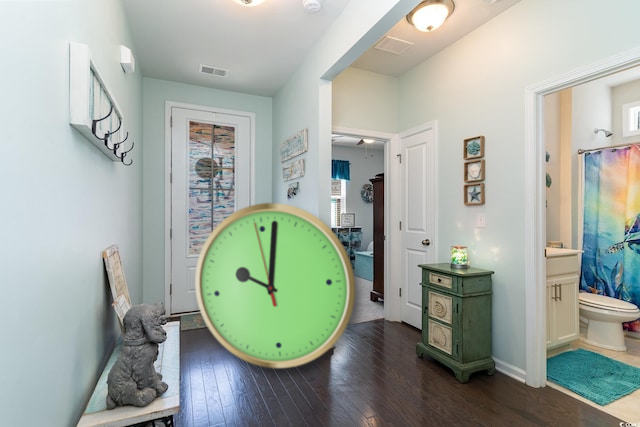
10:01:59
